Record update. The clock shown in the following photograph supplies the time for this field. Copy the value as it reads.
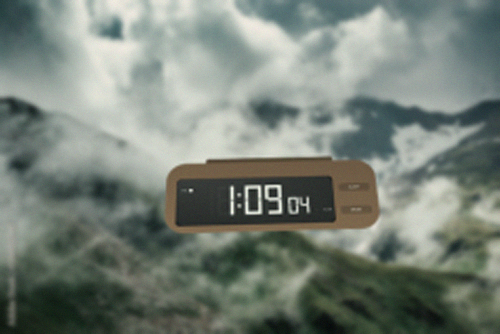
1:09:04
